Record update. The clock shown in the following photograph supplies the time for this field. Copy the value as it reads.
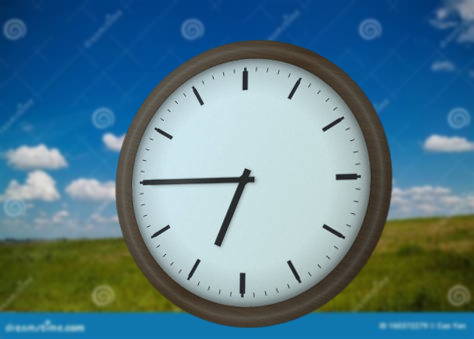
6:45
